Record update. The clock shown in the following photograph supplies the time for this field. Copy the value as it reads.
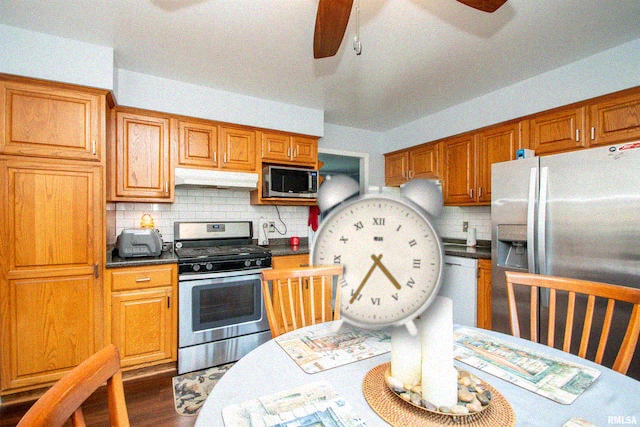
4:35
